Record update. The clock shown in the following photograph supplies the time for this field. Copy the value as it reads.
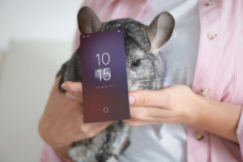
10:15
